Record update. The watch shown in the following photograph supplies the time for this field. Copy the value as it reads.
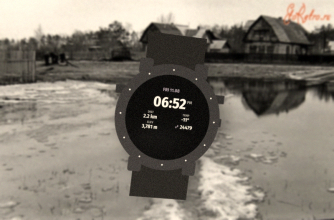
6:52
